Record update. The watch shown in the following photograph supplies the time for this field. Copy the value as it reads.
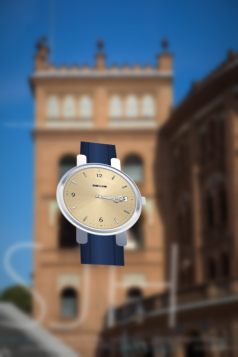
3:15
